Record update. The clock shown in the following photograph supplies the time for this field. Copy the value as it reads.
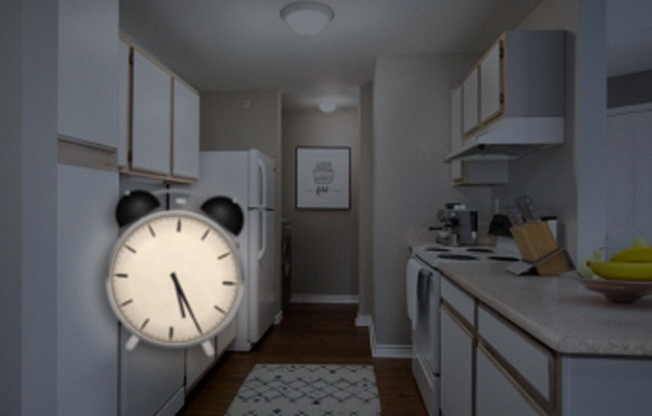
5:25
